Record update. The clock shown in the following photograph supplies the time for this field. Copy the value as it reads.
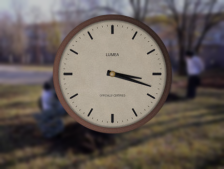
3:18
